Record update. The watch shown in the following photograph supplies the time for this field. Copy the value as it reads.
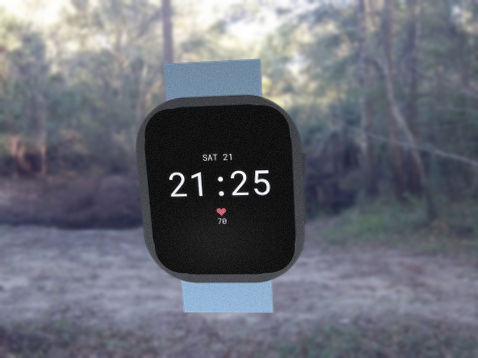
21:25
